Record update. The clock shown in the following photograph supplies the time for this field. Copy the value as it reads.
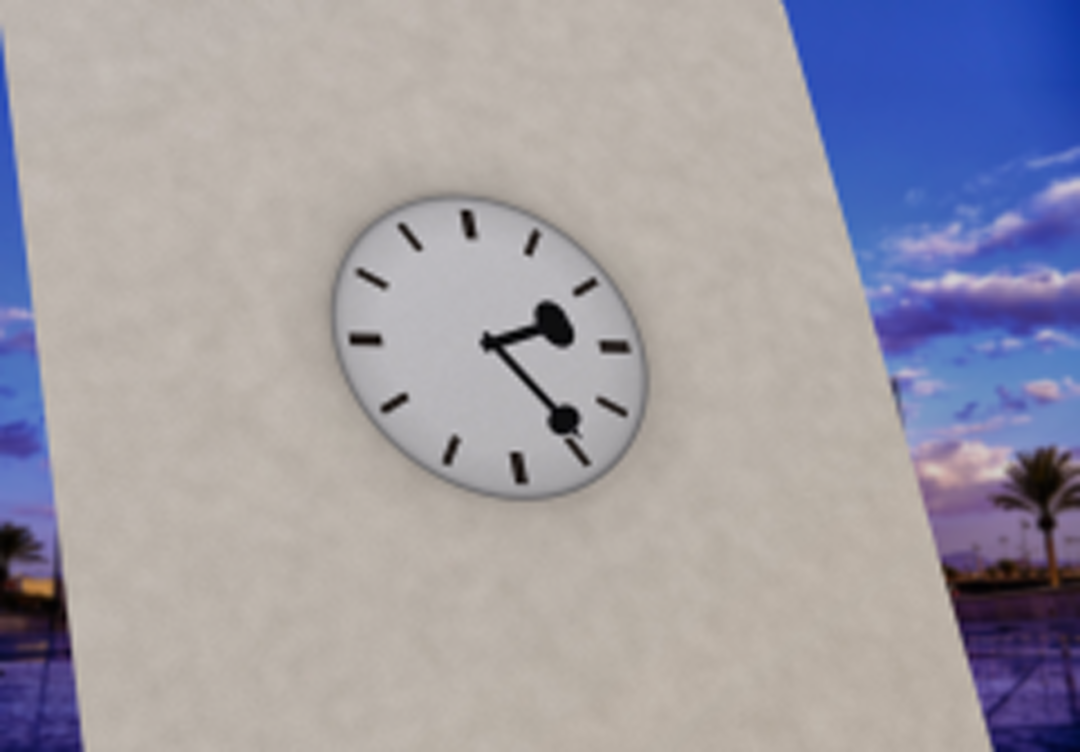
2:24
